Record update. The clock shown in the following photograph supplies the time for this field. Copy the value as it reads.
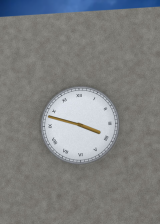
3:48
